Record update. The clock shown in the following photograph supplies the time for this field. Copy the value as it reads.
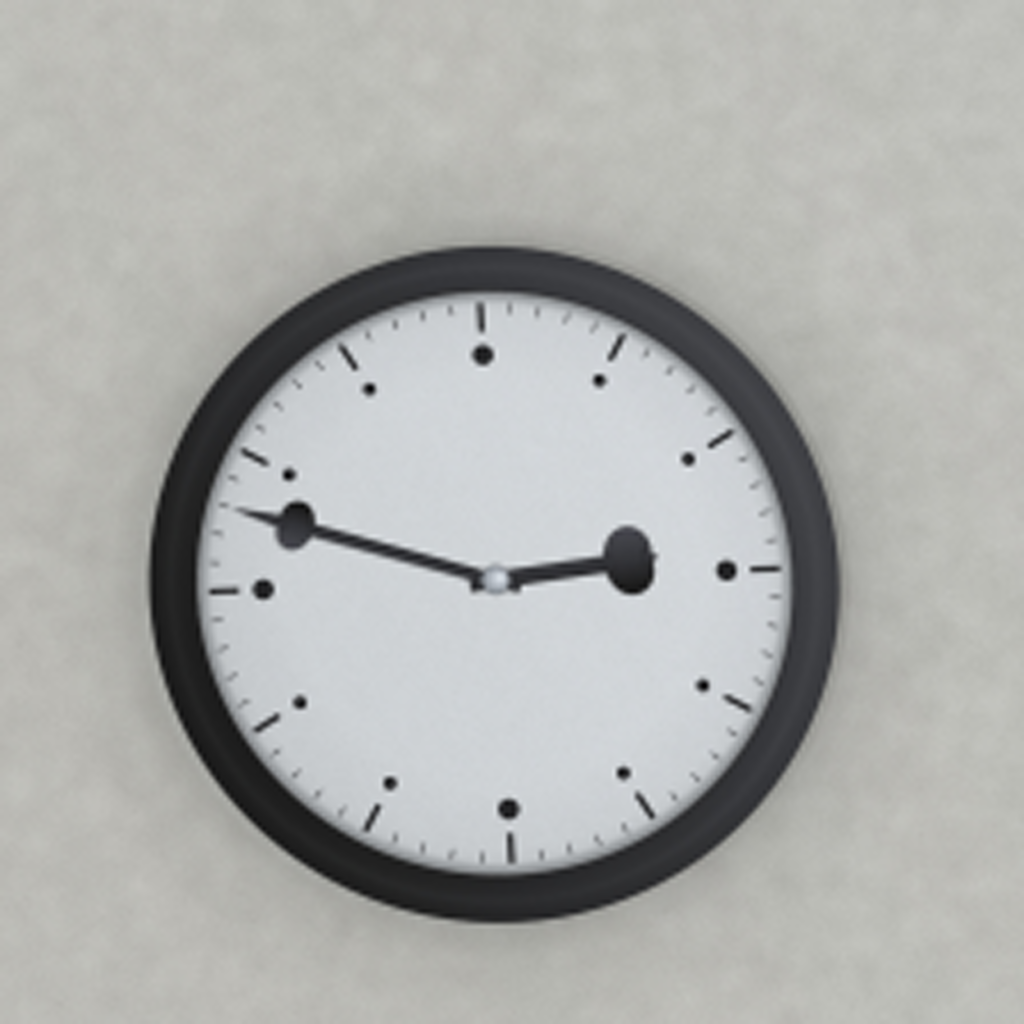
2:48
